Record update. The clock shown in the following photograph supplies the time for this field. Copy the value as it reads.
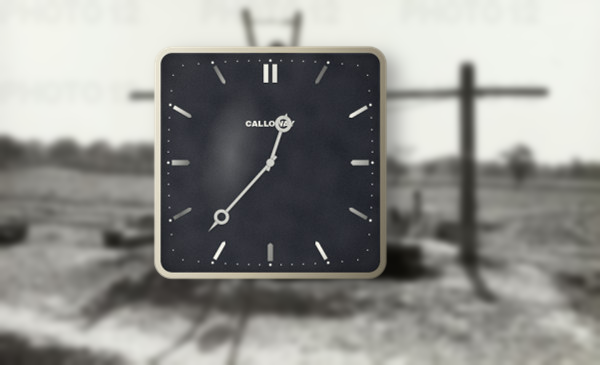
12:37
